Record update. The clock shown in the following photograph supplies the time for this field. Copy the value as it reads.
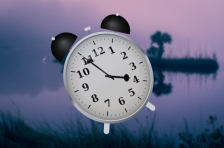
3:55
